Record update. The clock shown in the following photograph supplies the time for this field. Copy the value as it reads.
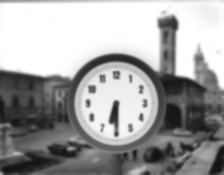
6:30
